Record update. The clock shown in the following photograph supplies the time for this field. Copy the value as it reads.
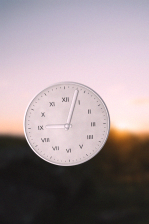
9:03
